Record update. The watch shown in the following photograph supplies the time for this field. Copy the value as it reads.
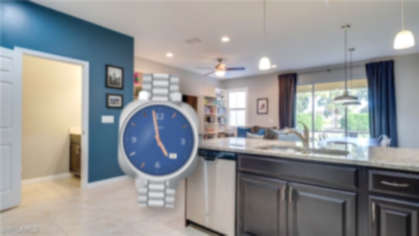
4:58
